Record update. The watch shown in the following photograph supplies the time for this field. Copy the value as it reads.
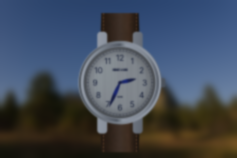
2:34
